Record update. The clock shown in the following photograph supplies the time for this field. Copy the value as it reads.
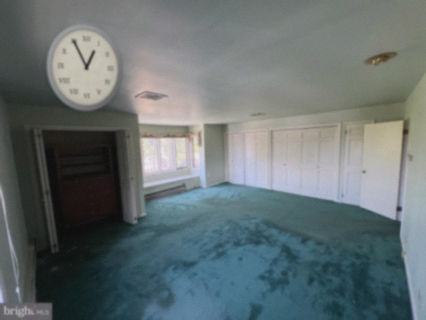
12:55
